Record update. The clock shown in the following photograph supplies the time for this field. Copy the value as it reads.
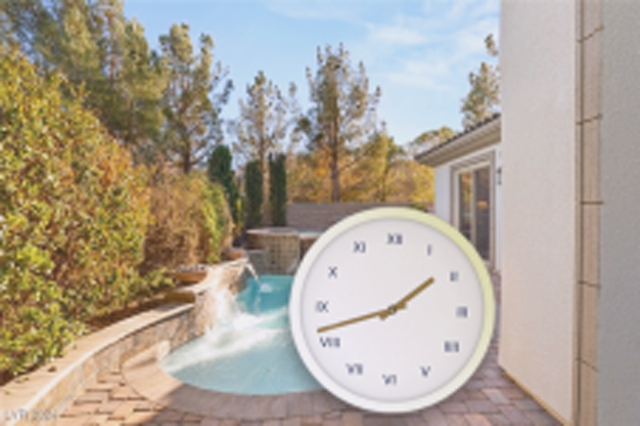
1:42
